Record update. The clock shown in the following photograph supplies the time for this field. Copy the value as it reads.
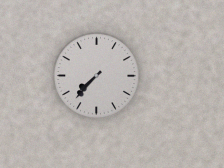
7:37
